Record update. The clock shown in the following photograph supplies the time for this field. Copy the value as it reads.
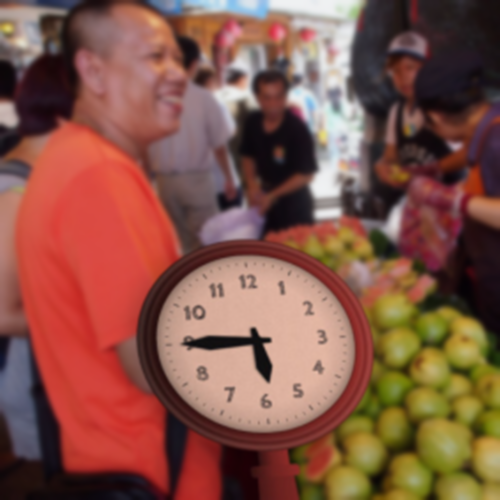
5:45
